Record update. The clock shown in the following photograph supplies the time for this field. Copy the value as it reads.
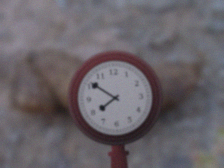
7:51
